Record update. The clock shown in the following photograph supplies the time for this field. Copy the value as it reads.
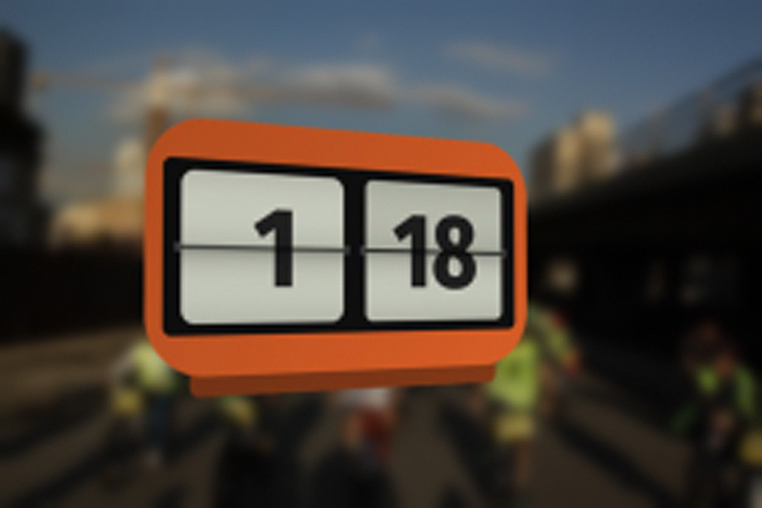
1:18
